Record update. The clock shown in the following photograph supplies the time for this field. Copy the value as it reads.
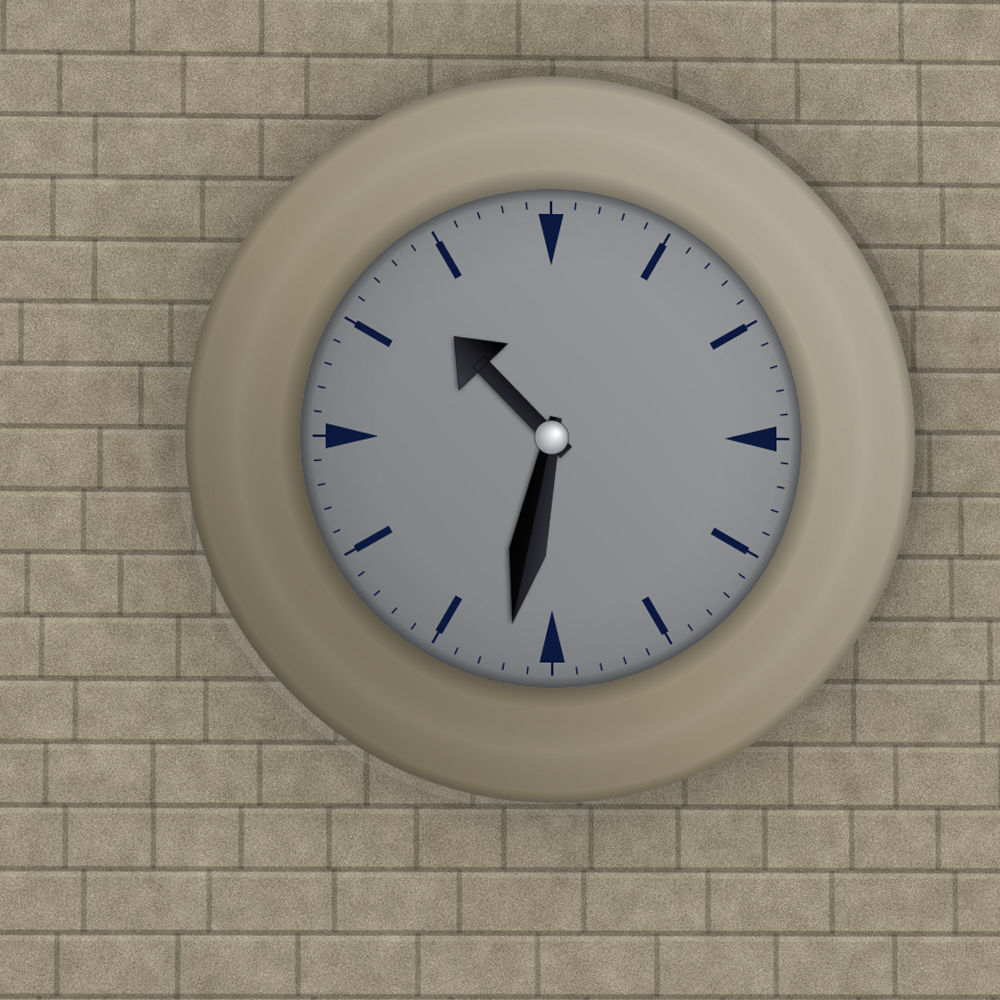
10:32
